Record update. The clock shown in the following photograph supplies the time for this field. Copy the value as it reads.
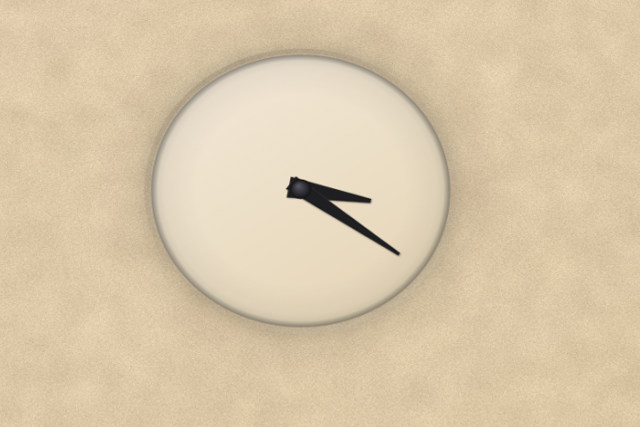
3:21
